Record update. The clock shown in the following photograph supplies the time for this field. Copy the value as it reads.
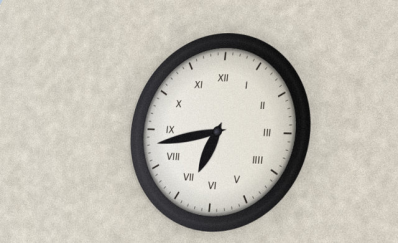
6:43
